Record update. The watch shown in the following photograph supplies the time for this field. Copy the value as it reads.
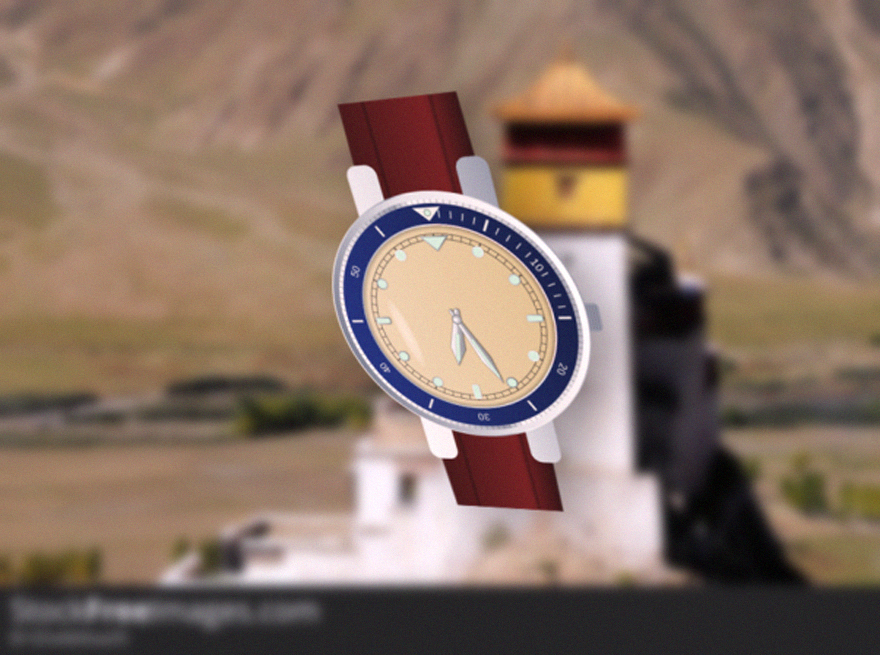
6:26
